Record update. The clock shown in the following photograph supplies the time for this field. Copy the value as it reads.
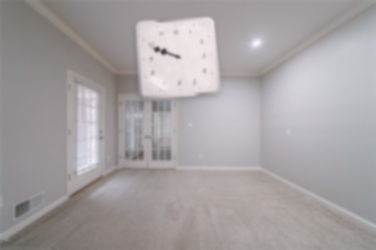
9:49
